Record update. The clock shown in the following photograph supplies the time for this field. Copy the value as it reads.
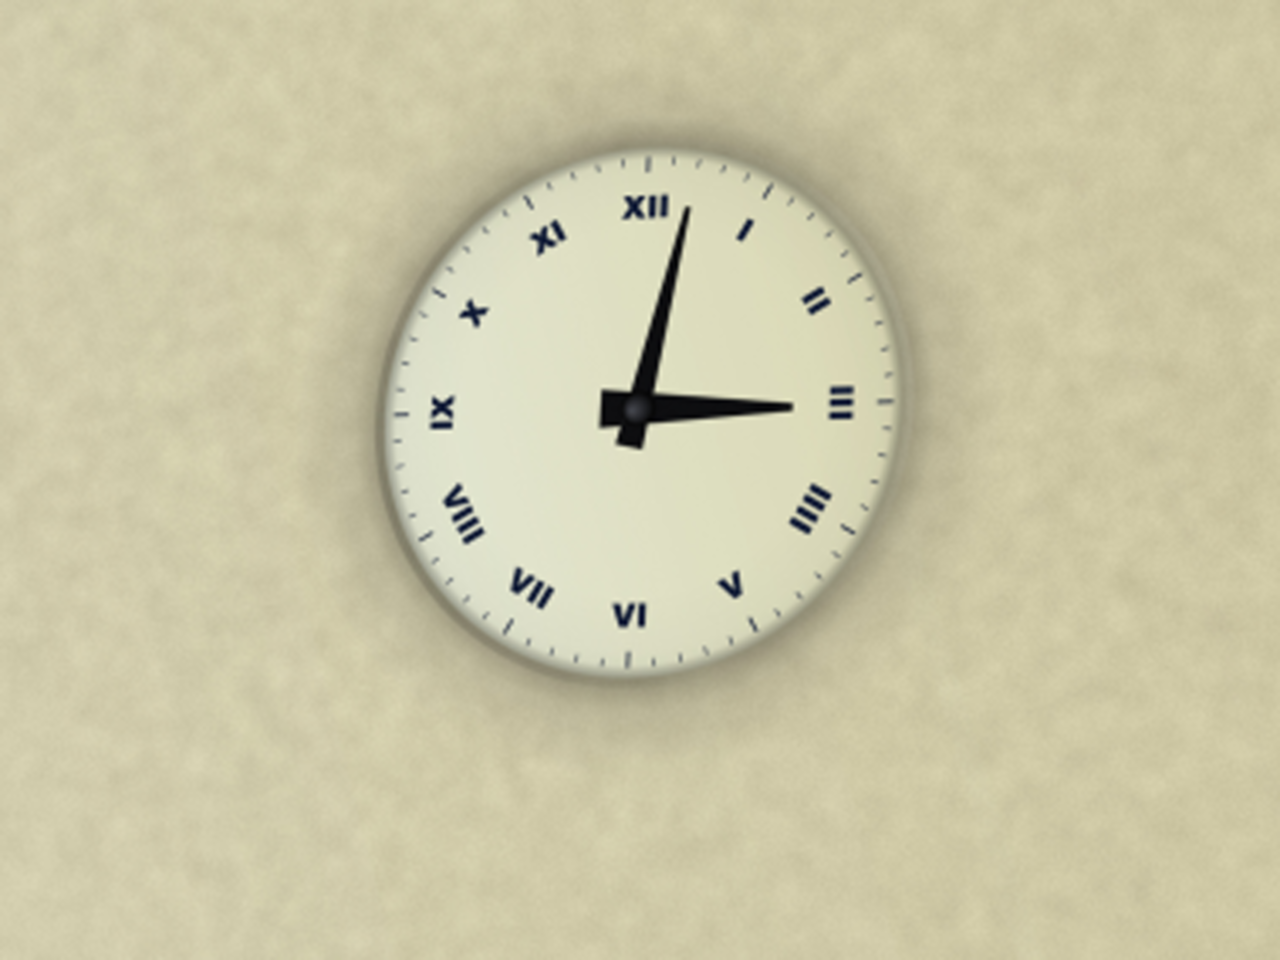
3:02
